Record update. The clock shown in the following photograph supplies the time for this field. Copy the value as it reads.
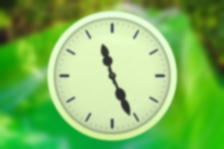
11:26
